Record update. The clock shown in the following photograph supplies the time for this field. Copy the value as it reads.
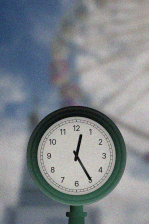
12:25
